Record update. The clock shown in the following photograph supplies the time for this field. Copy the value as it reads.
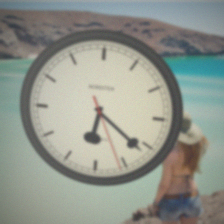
6:21:26
